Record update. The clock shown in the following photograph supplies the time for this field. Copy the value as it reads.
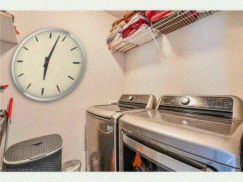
6:03
